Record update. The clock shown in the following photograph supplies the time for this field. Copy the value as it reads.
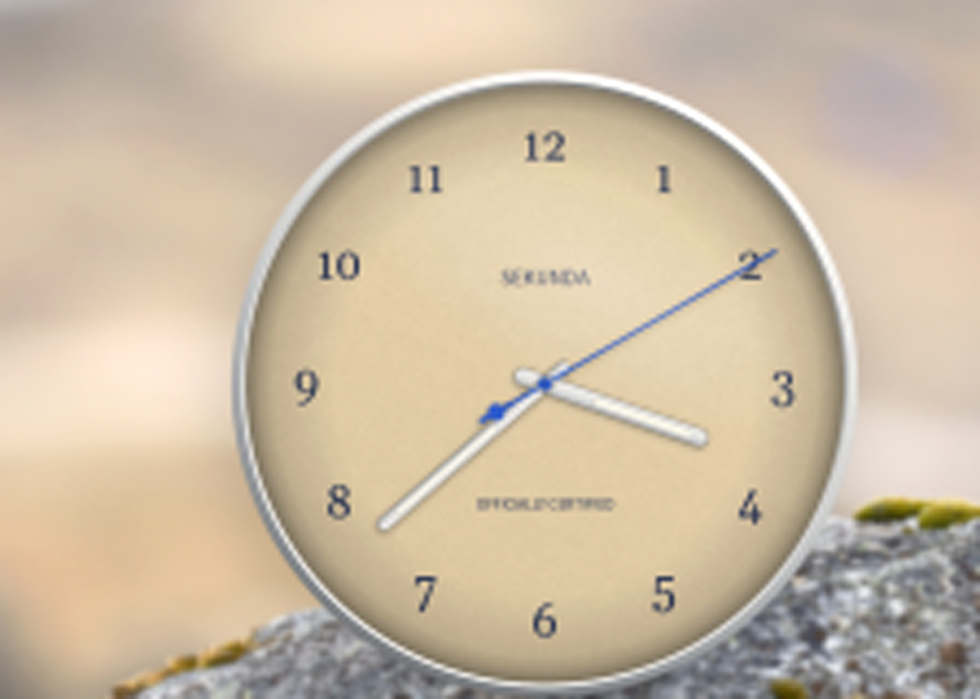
3:38:10
